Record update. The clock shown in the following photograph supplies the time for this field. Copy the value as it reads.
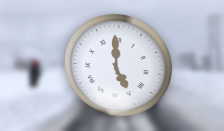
4:59
